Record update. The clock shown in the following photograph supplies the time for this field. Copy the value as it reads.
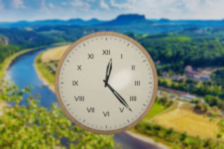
12:23
